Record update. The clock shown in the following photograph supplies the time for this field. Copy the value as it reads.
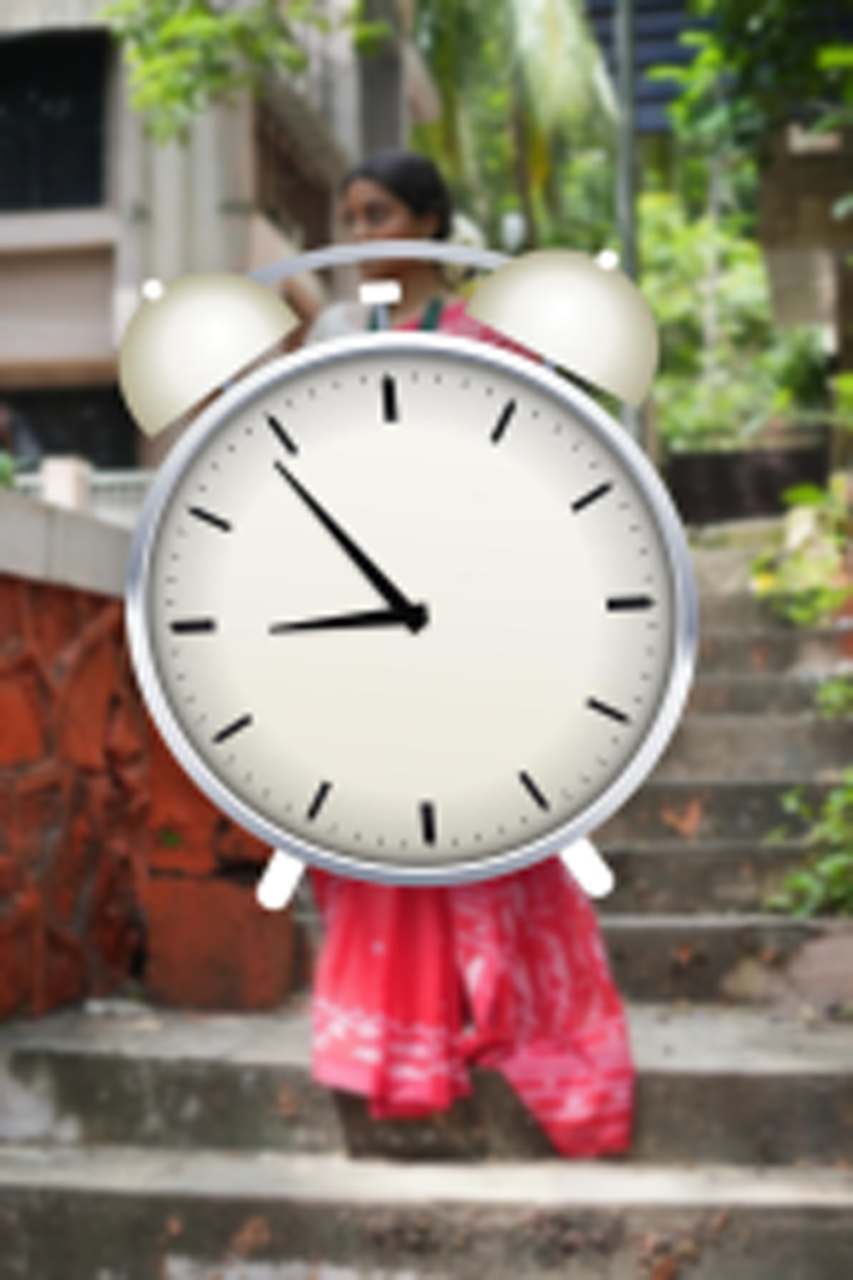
8:54
